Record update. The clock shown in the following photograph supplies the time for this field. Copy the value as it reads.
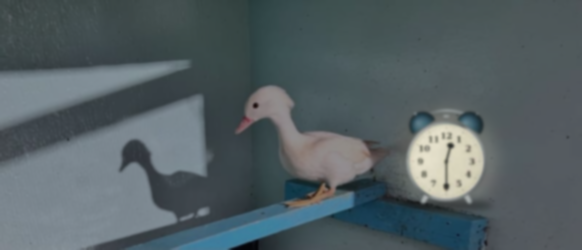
12:30
